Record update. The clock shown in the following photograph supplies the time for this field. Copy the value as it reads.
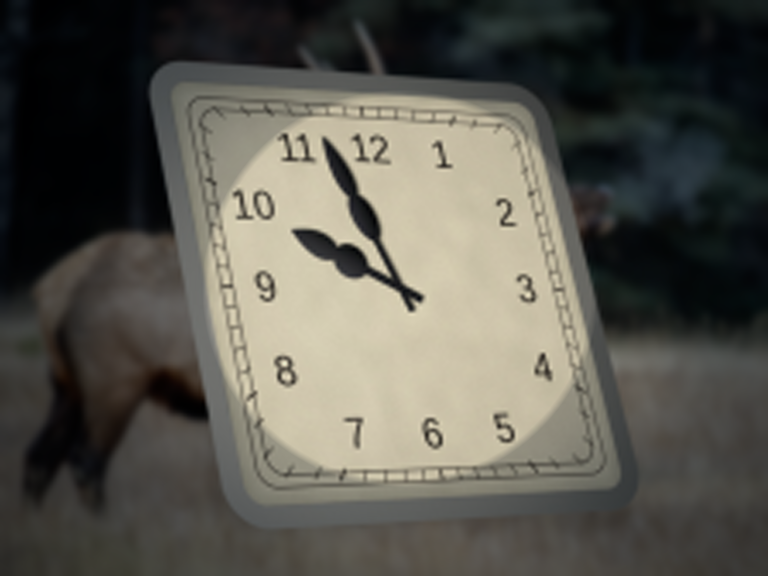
9:57
